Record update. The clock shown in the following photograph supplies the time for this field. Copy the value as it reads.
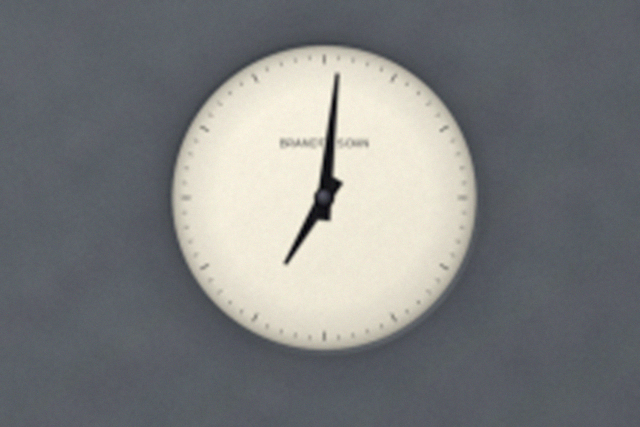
7:01
